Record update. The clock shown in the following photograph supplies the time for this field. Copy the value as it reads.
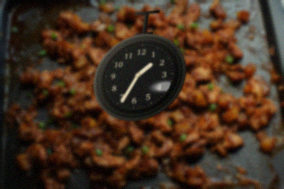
1:34
